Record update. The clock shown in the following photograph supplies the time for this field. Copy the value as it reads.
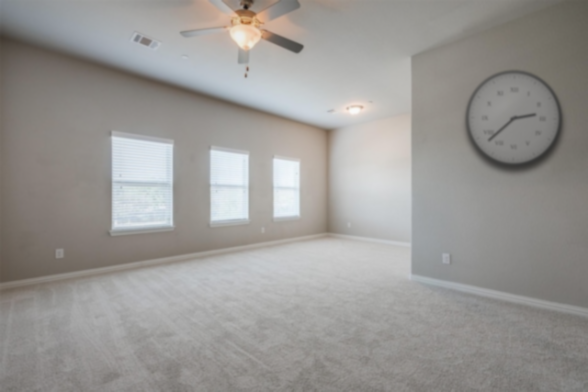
2:38
